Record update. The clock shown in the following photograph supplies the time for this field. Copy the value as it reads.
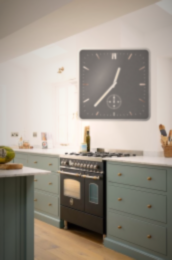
12:37
